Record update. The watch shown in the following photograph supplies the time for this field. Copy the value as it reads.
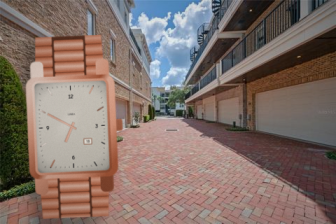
6:50
